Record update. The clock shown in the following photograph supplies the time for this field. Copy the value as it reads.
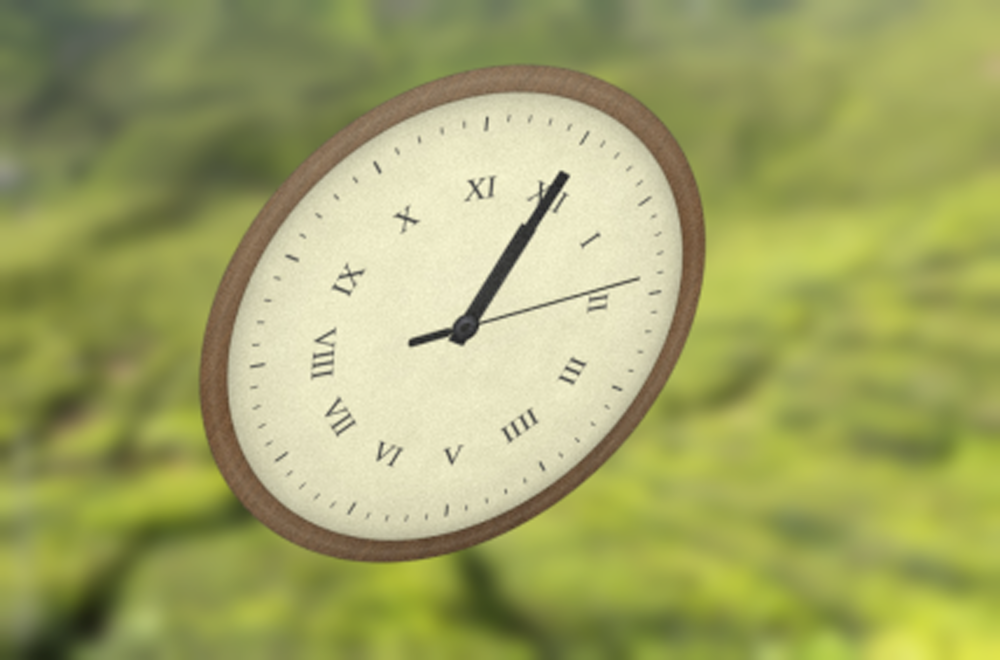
12:00:09
